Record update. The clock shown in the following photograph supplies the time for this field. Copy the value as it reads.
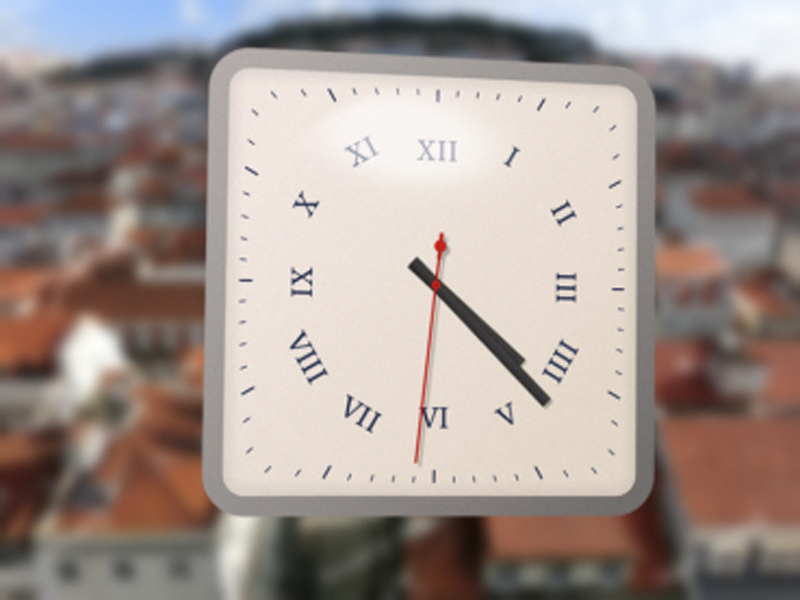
4:22:31
